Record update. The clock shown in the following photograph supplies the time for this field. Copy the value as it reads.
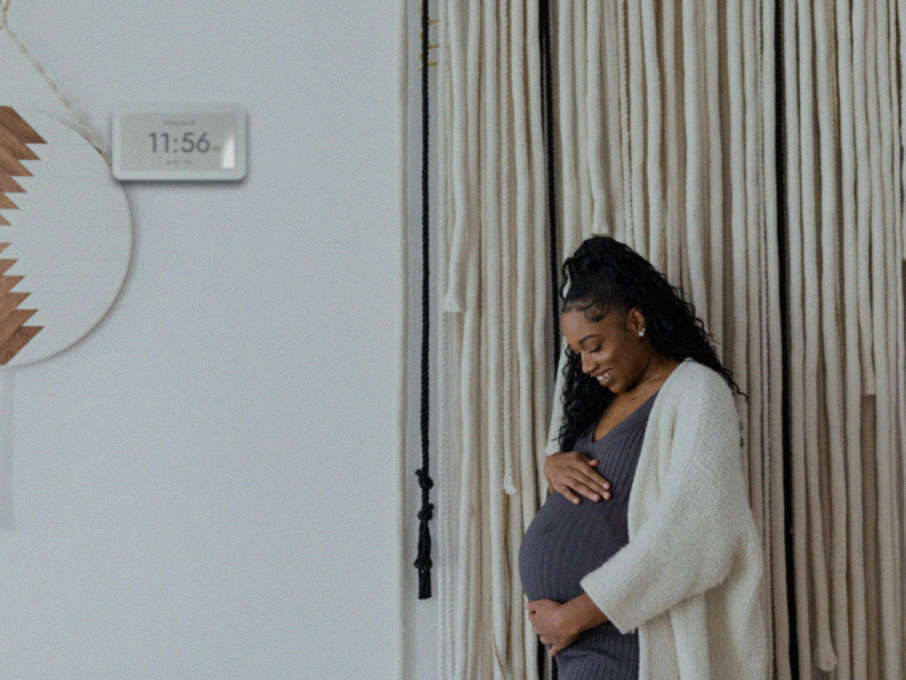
11:56
